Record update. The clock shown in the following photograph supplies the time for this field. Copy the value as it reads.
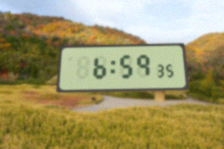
6:59:35
